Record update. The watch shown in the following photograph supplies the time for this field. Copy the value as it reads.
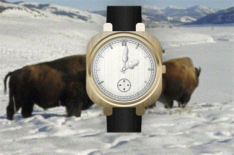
2:01
